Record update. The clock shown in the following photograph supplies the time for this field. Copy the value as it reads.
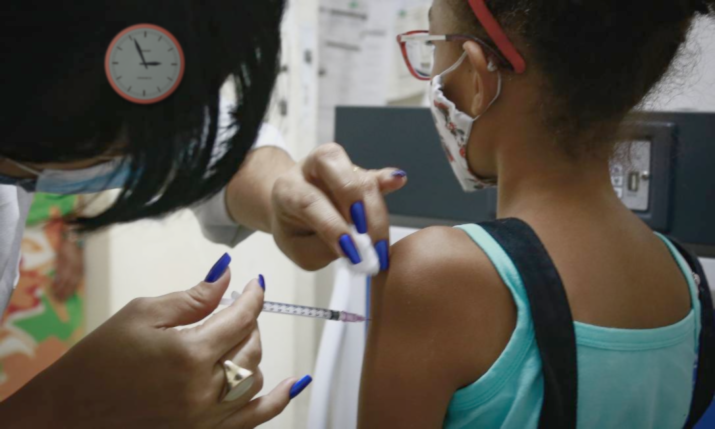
2:56
